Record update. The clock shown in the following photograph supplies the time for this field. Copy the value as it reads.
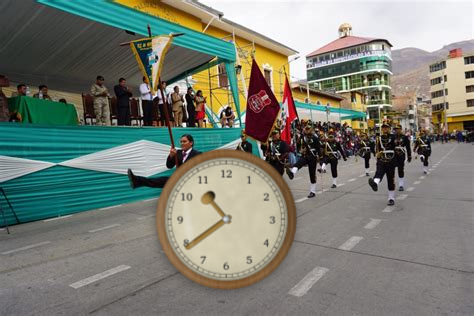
10:39
